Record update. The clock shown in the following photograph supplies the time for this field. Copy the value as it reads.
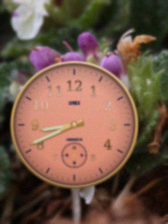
8:41
